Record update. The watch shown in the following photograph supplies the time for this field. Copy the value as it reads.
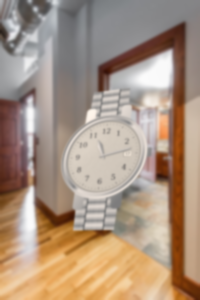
11:13
